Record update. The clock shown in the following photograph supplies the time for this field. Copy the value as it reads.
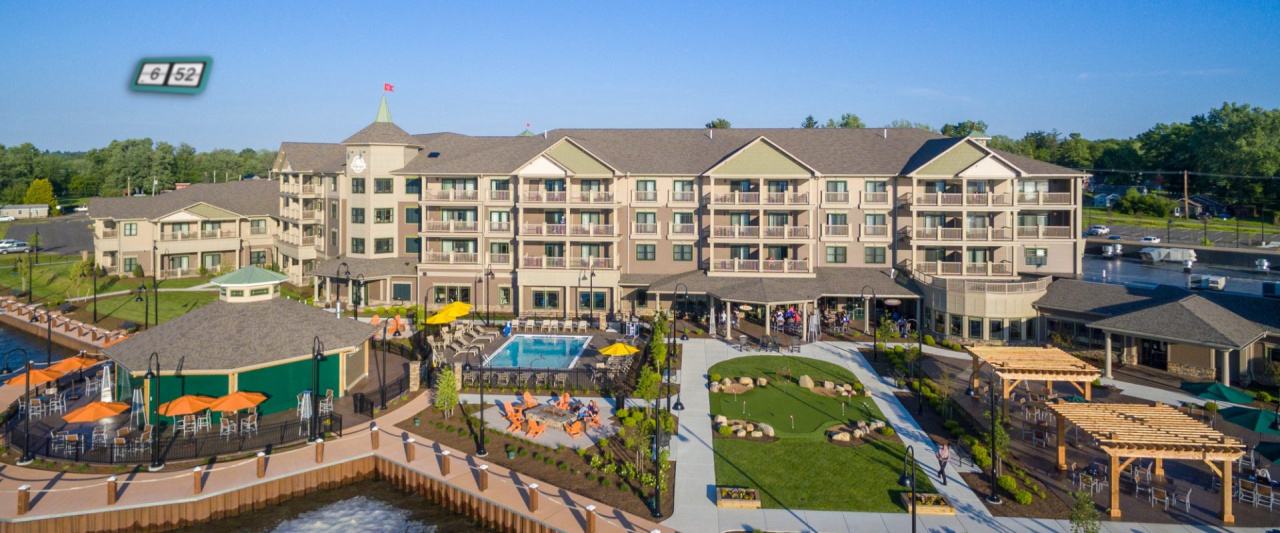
6:52
